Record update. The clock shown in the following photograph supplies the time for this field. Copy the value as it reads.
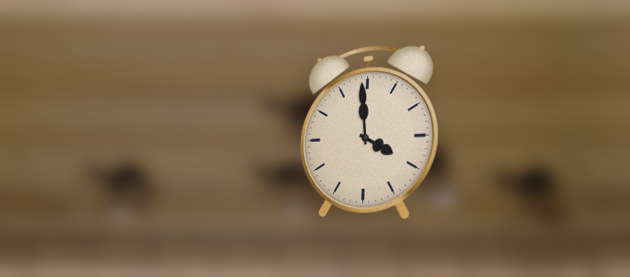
3:59
